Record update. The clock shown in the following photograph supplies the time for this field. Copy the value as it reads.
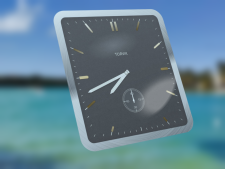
7:42
